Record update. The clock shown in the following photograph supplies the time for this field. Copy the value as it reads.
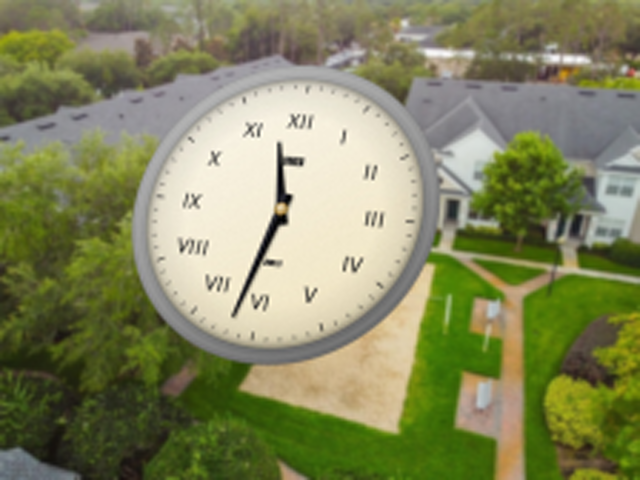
11:32
